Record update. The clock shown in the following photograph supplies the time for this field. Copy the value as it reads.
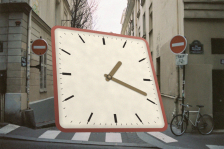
1:19
